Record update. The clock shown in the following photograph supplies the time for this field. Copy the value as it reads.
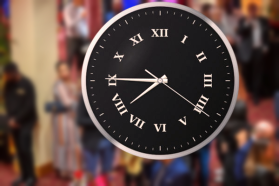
7:45:21
